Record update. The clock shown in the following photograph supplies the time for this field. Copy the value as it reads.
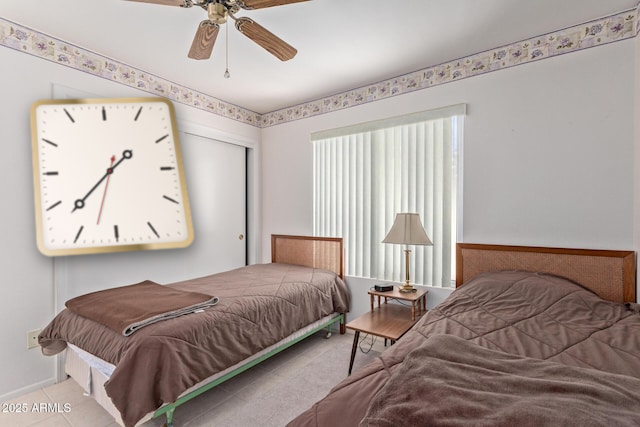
1:37:33
